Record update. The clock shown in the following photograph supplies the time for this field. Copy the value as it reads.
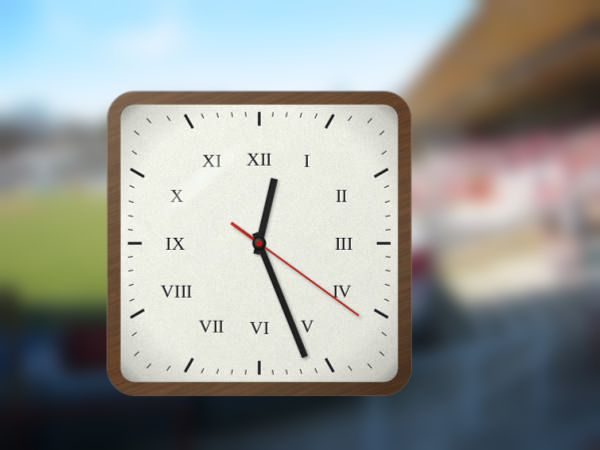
12:26:21
